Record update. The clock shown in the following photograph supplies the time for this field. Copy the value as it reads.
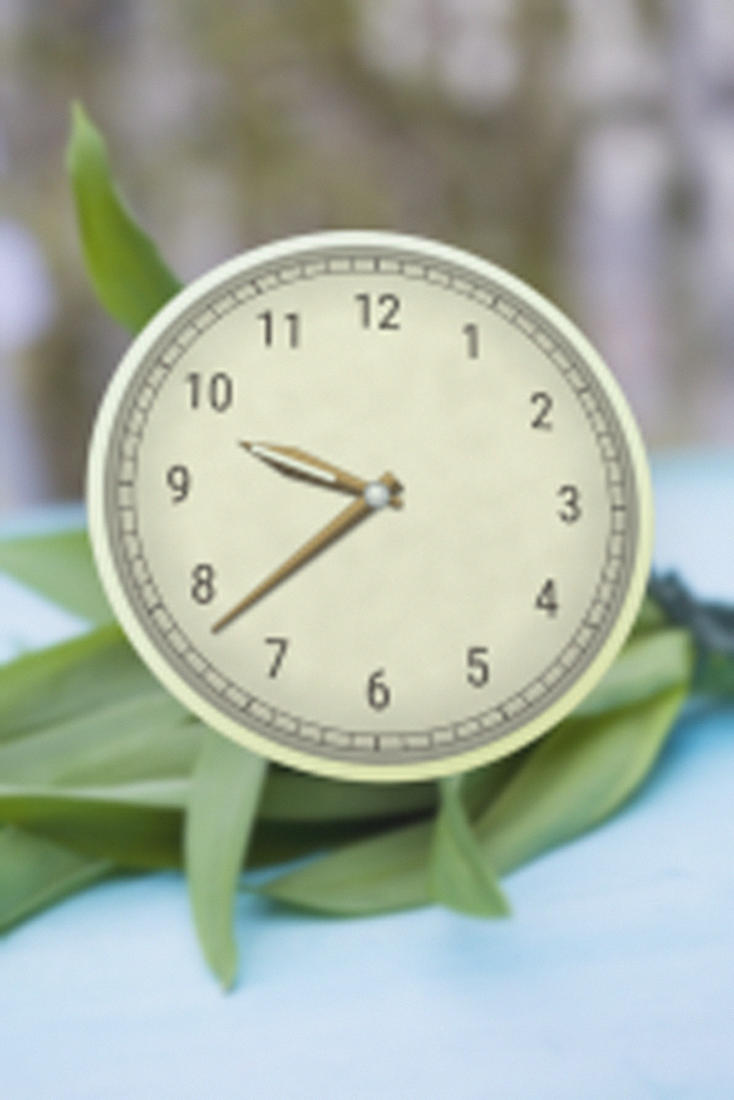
9:38
